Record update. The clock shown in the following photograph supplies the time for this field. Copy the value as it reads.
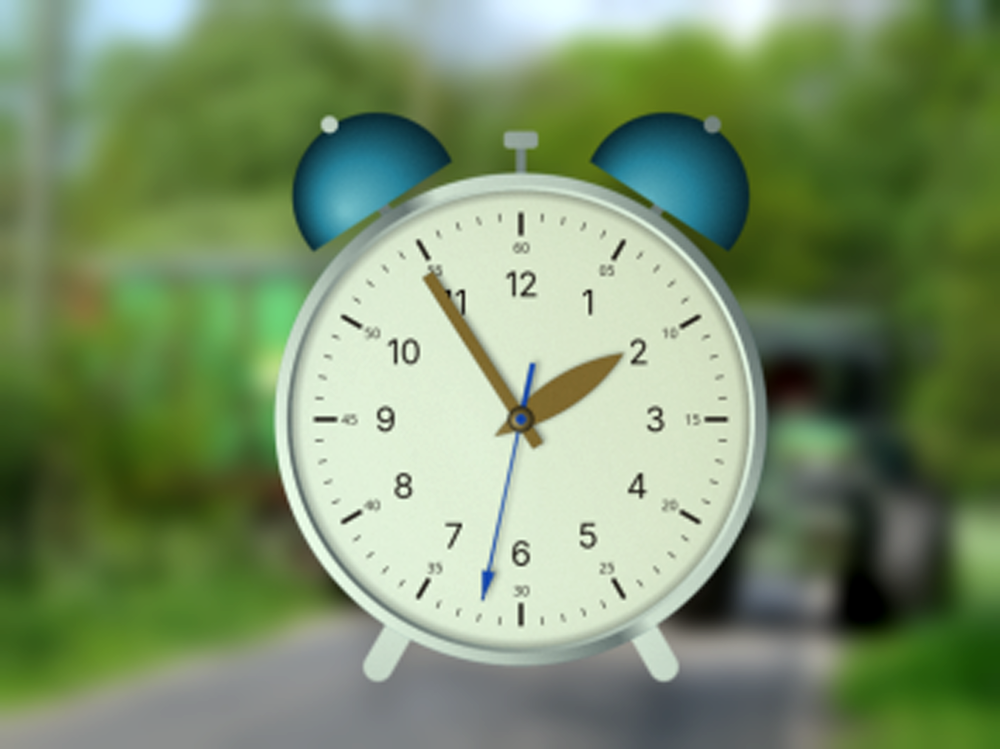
1:54:32
